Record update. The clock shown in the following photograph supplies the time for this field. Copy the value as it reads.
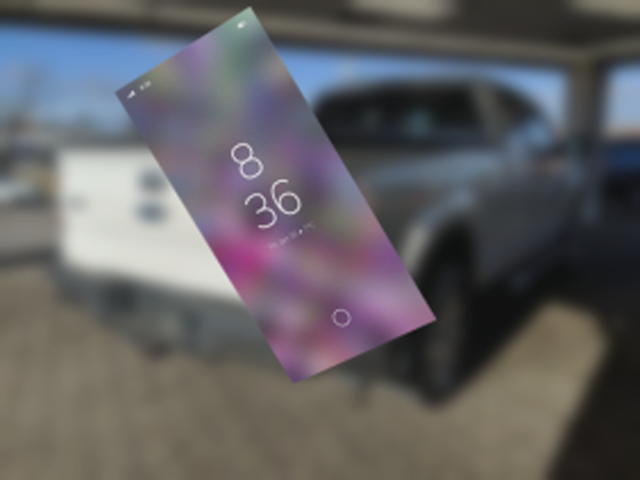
8:36
